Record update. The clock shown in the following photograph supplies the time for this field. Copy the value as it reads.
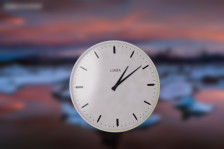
1:09
